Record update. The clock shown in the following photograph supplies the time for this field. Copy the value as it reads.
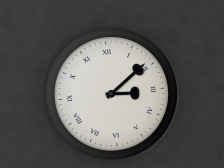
3:09
